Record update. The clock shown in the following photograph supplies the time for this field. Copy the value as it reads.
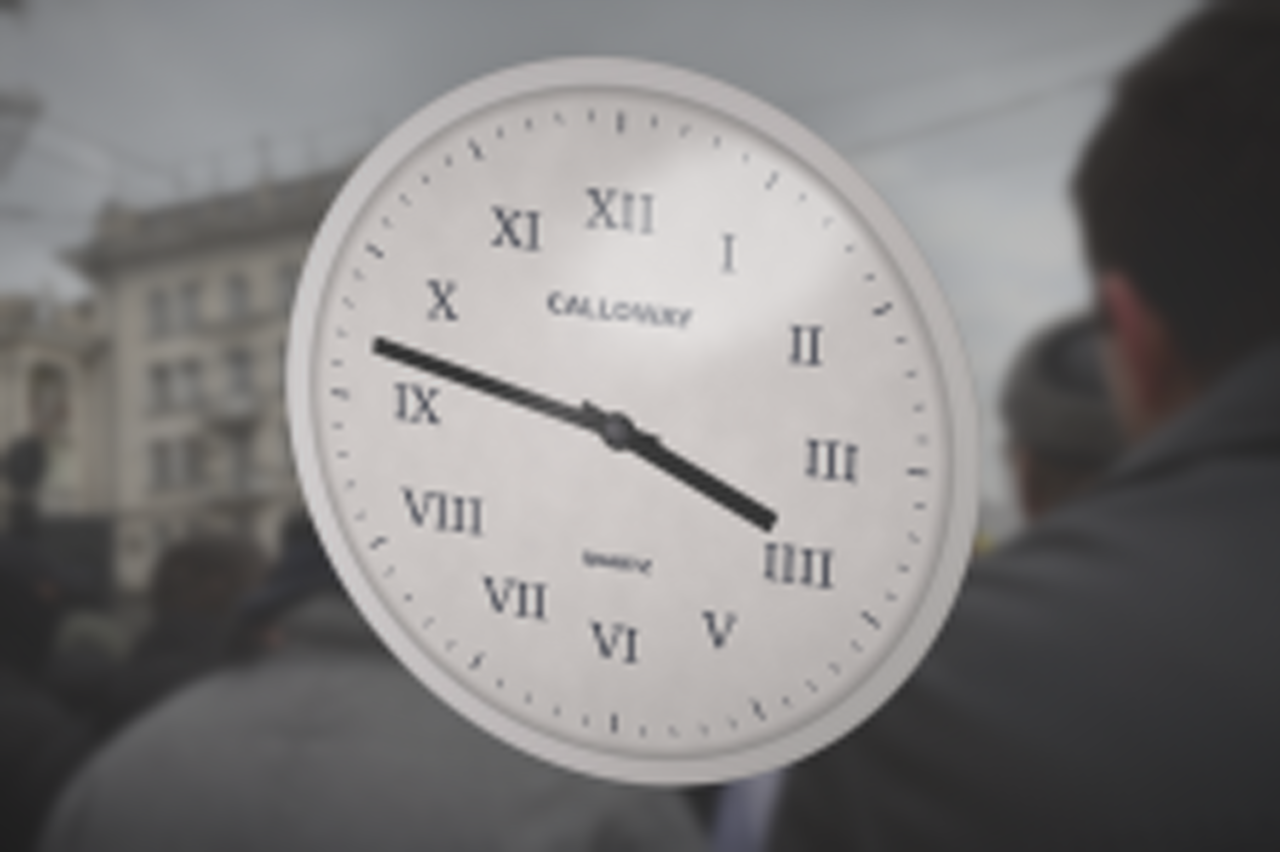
3:47
